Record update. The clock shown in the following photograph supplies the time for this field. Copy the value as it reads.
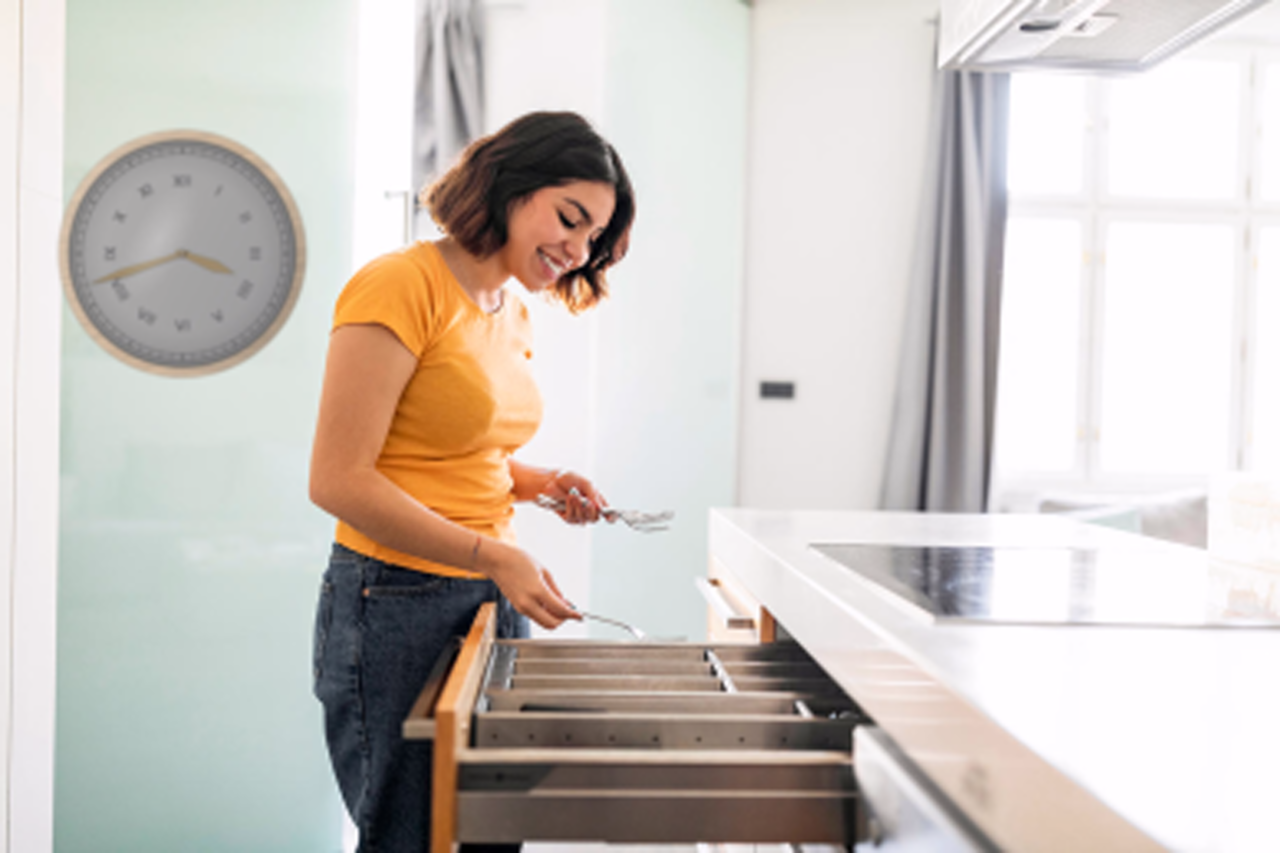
3:42
